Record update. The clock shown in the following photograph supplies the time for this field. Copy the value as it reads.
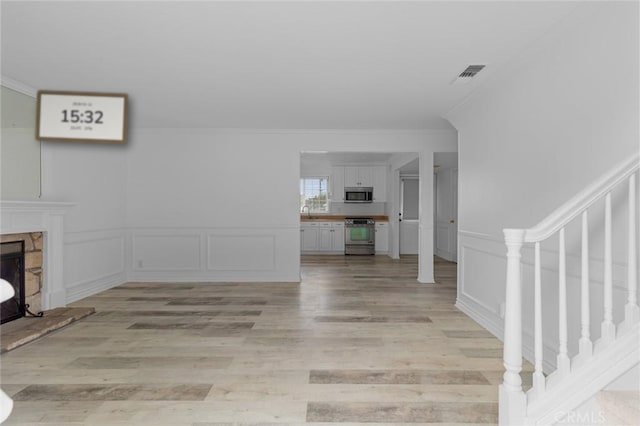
15:32
